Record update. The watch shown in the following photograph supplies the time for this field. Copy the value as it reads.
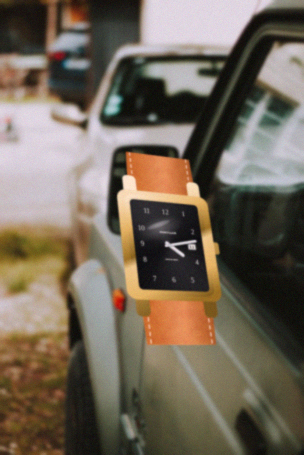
4:13
